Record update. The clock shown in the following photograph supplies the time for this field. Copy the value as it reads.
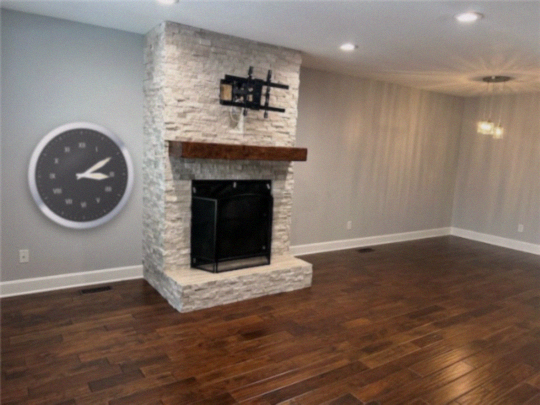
3:10
